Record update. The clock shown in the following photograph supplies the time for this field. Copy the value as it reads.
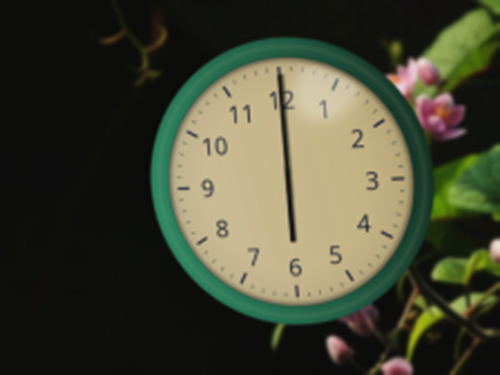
6:00
